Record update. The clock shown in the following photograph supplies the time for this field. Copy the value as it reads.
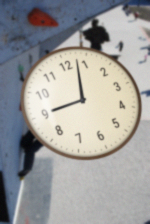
9:03
